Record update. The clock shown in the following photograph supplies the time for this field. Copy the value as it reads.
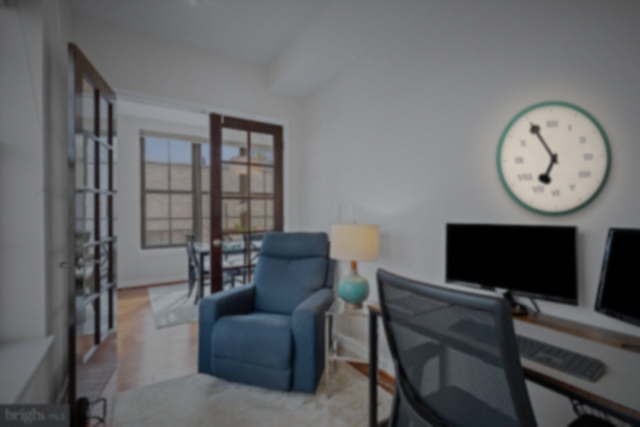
6:55
